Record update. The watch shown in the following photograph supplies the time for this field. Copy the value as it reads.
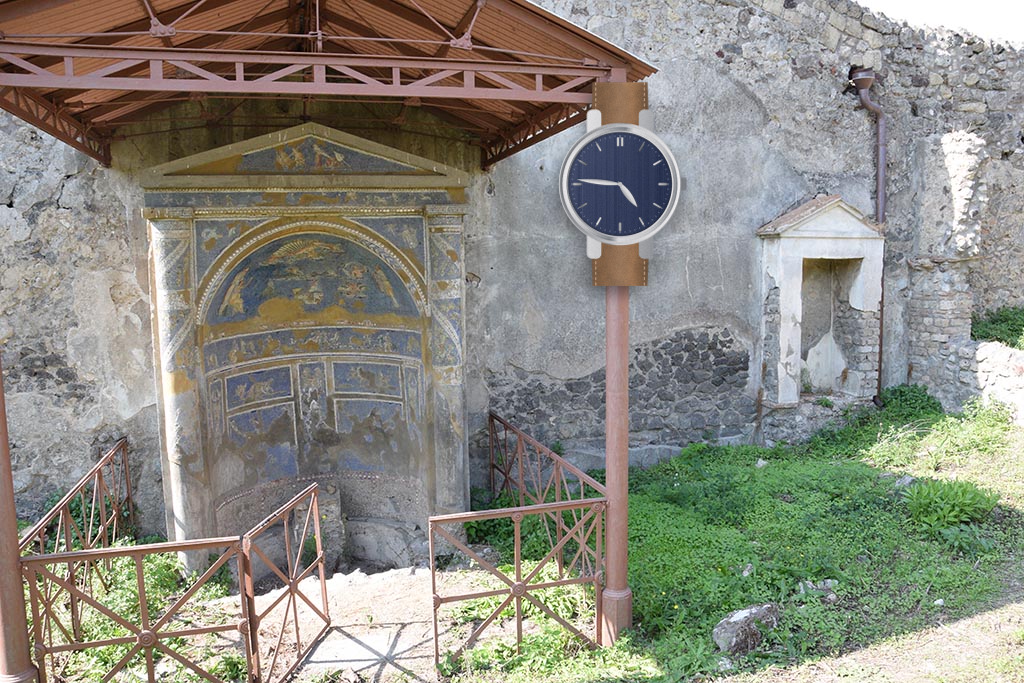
4:46
